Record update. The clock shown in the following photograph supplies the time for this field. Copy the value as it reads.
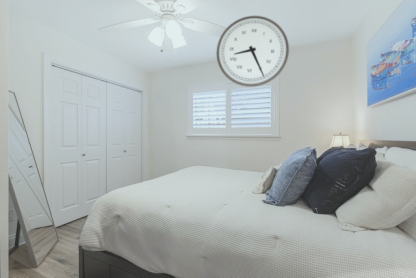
8:25
